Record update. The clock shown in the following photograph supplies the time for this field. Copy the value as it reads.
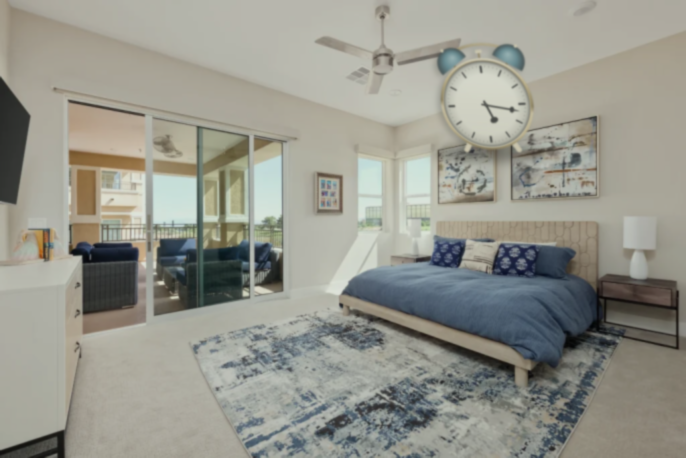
5:17
